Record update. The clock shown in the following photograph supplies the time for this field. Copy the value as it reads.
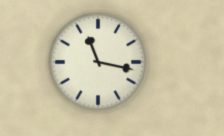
11:17
